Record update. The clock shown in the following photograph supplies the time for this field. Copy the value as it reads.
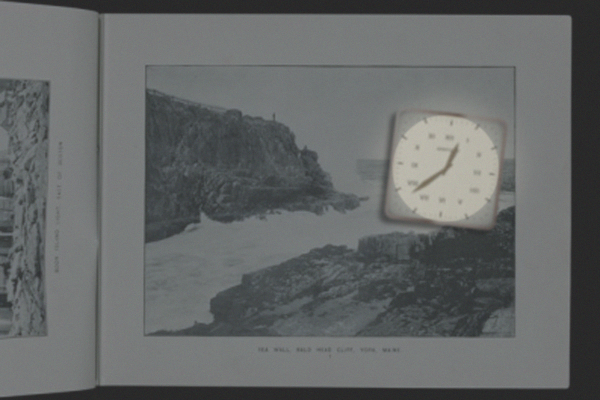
12:38
